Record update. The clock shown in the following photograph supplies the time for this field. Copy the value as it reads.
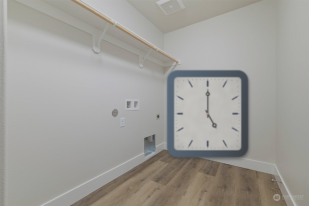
5:00
